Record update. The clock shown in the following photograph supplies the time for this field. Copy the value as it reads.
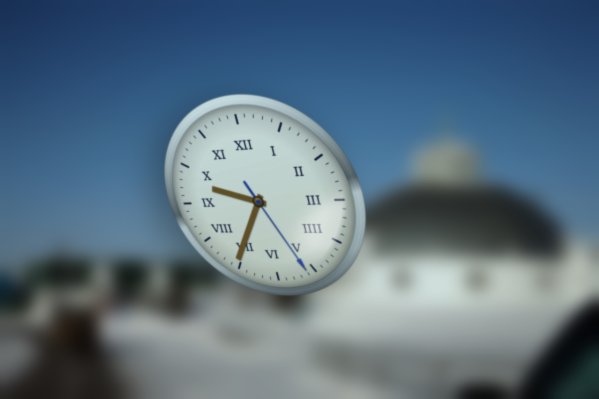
9:35:26
